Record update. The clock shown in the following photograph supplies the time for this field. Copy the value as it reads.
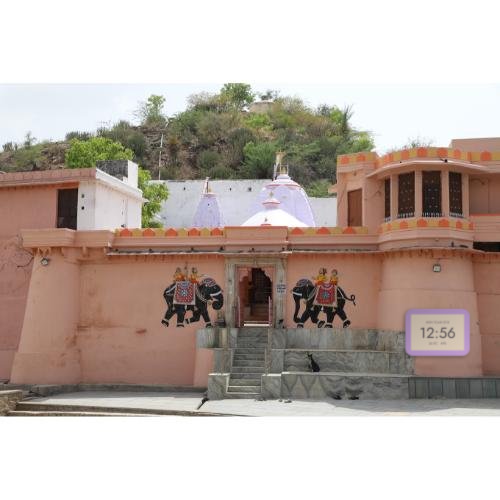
12:56
